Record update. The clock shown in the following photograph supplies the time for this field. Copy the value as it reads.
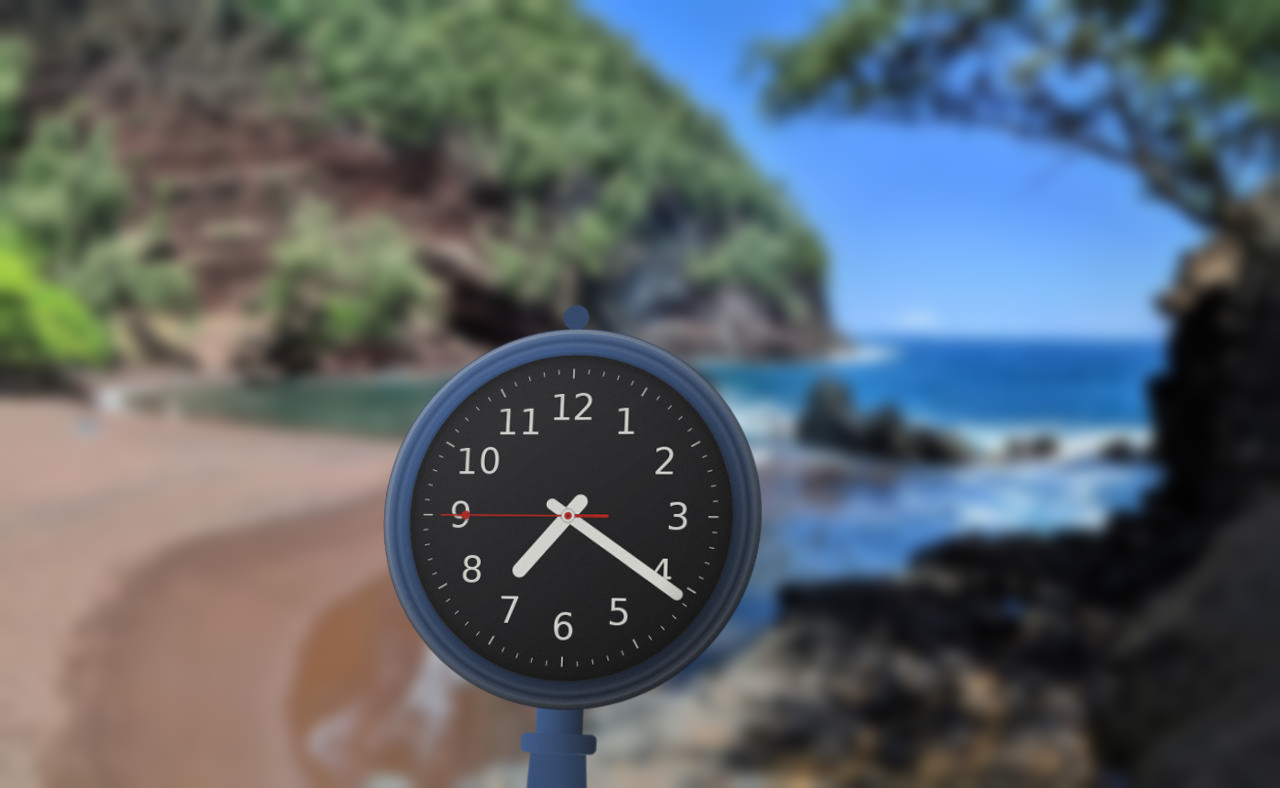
7:20:45
